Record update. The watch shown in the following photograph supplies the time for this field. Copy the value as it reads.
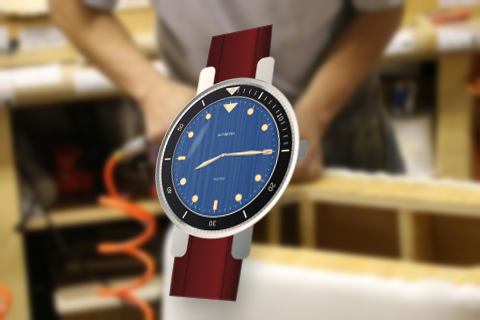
8:15
